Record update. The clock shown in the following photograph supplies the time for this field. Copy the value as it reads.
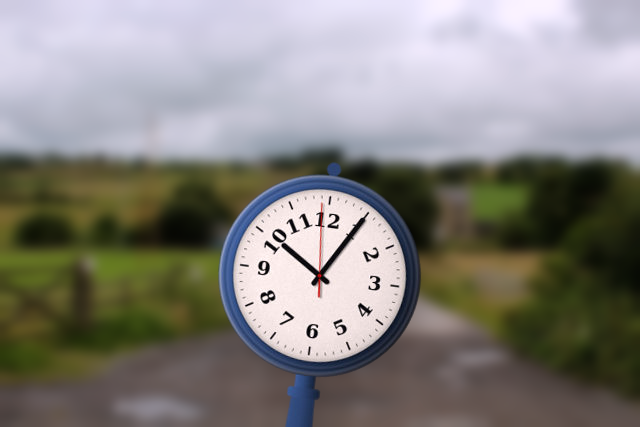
10:04:59
